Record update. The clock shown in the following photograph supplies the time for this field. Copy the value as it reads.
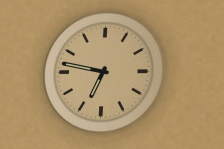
6:47
